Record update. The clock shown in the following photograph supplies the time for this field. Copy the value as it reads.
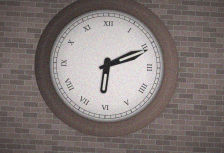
6:11
